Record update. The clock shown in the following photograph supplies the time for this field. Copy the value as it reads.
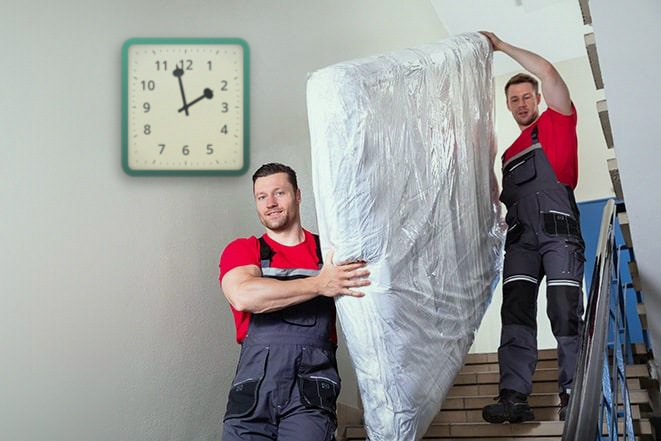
1:58
